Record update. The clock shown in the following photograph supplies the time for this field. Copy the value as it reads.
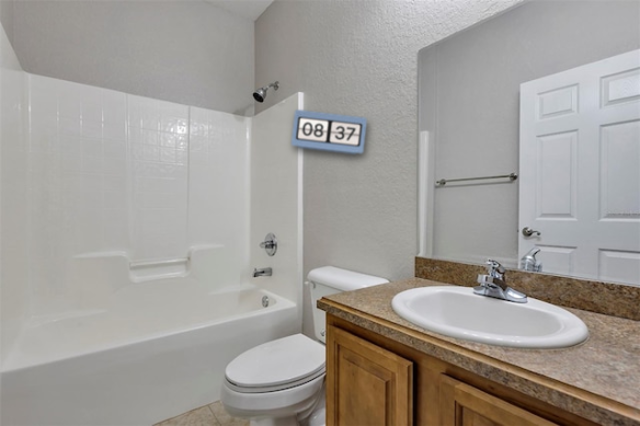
8:37
